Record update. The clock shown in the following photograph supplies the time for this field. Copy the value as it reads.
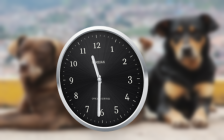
11:31
